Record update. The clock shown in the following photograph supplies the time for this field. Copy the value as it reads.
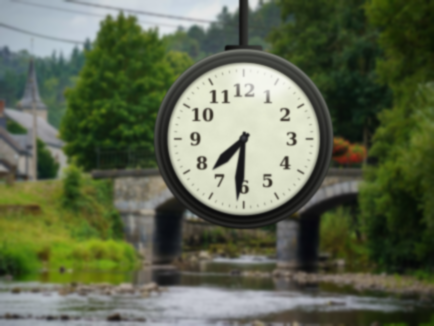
7:31
